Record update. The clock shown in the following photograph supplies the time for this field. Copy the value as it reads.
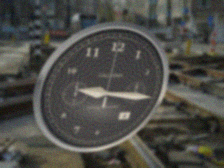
9:16
